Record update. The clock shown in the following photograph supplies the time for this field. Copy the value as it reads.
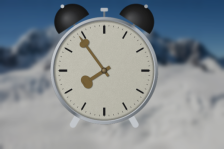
7:54
